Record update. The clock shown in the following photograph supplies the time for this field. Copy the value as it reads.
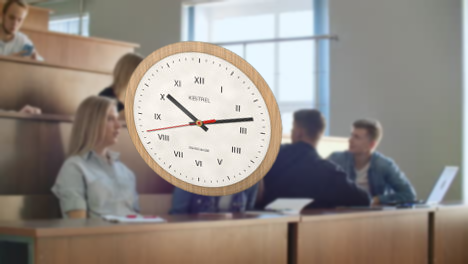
10:12:42
